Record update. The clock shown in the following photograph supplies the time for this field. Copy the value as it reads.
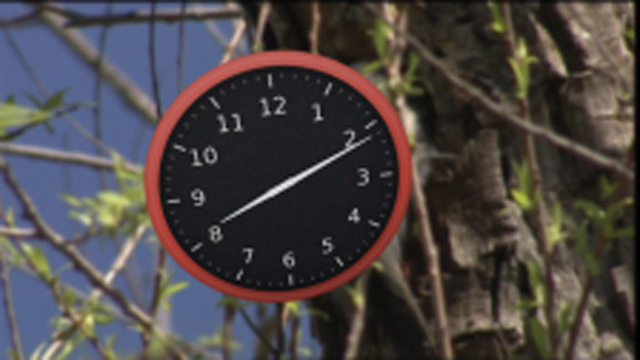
8:11
